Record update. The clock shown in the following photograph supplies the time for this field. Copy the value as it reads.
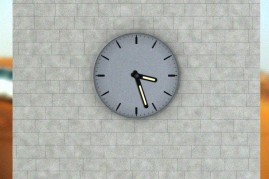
3:27
